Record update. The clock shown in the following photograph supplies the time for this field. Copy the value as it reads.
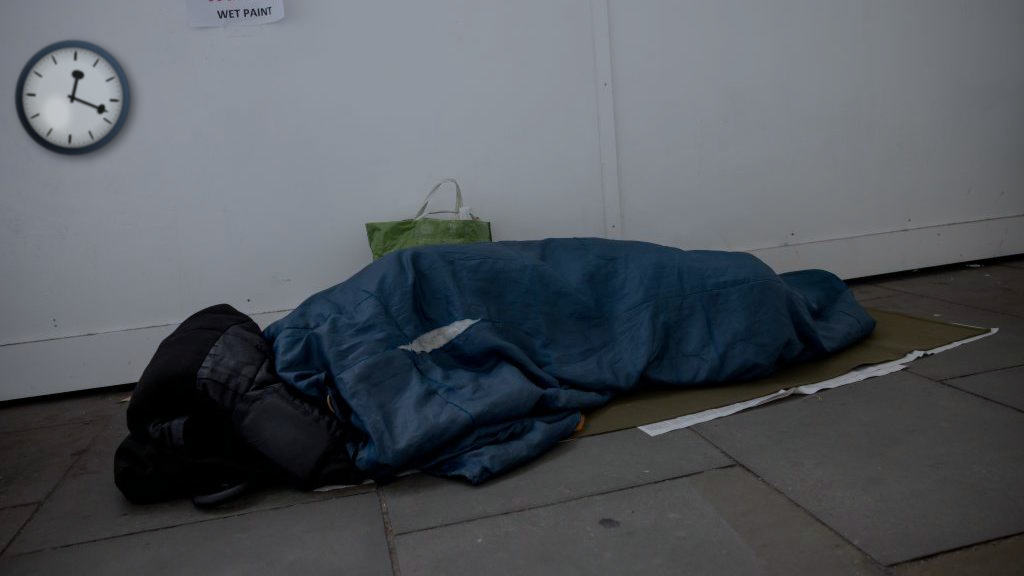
12:18
